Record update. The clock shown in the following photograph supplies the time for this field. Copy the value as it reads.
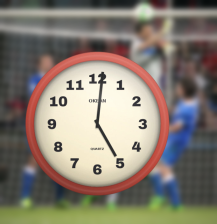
5:01
